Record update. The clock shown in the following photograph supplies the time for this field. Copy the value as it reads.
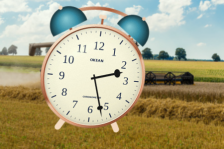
2:27
